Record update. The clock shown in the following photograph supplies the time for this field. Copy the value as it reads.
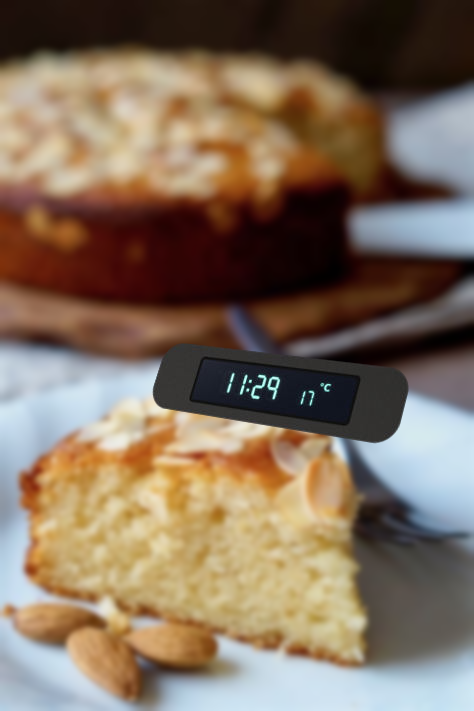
11:29
